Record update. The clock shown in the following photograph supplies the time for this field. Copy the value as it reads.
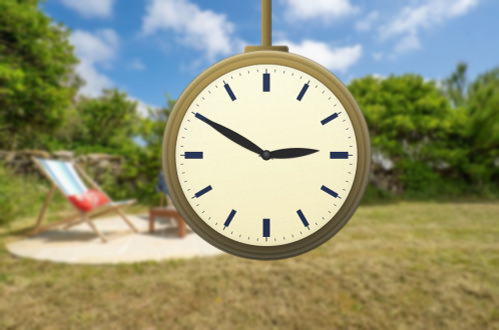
2:50
